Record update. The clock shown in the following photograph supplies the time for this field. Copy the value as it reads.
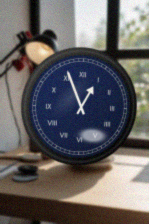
12:56
